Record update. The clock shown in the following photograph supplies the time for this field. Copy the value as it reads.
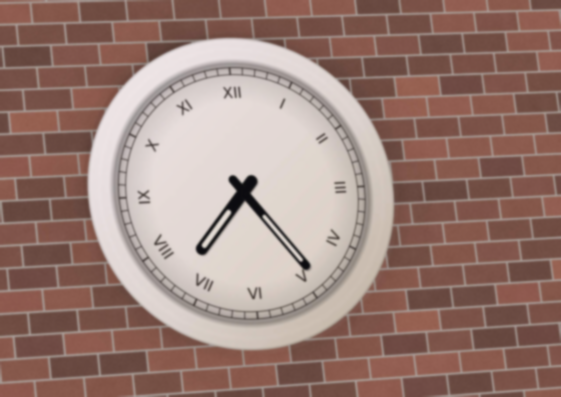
7:24
